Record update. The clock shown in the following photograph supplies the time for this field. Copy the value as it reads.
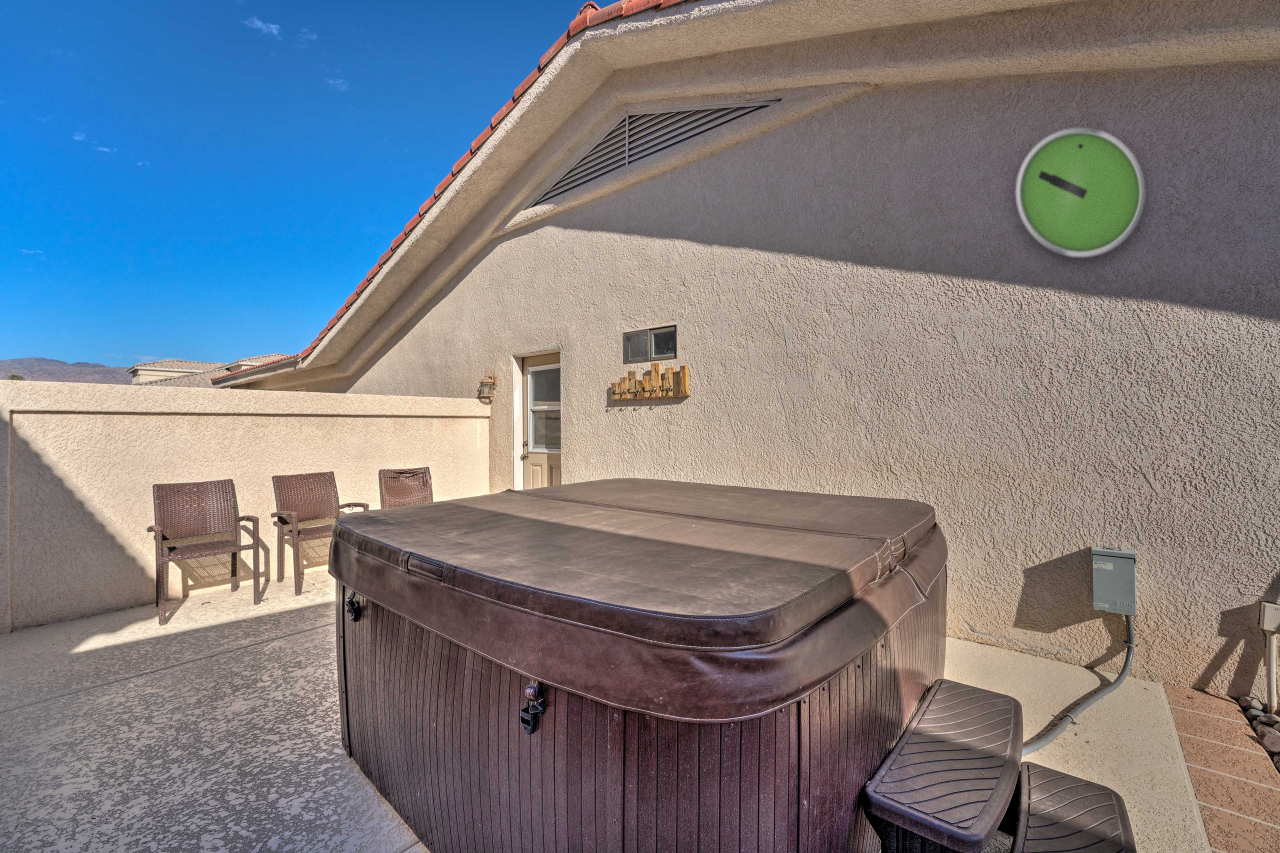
9:49
